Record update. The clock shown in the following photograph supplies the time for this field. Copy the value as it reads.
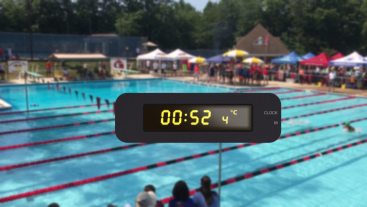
0:52
